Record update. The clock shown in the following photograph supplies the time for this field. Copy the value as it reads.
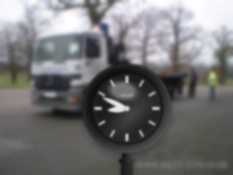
8:49
